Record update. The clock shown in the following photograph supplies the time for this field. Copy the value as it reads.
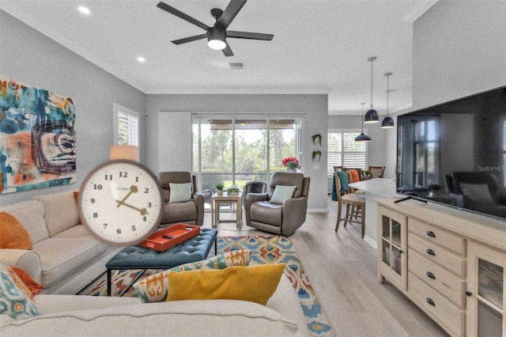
1:18
